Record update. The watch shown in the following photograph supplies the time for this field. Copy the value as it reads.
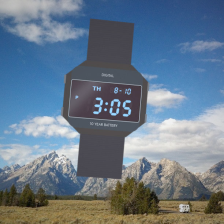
3:05
